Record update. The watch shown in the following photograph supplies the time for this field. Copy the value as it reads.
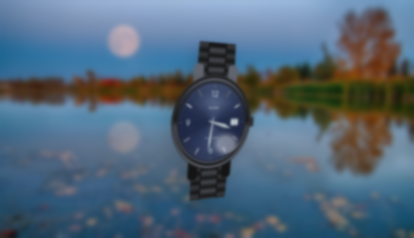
3:31
